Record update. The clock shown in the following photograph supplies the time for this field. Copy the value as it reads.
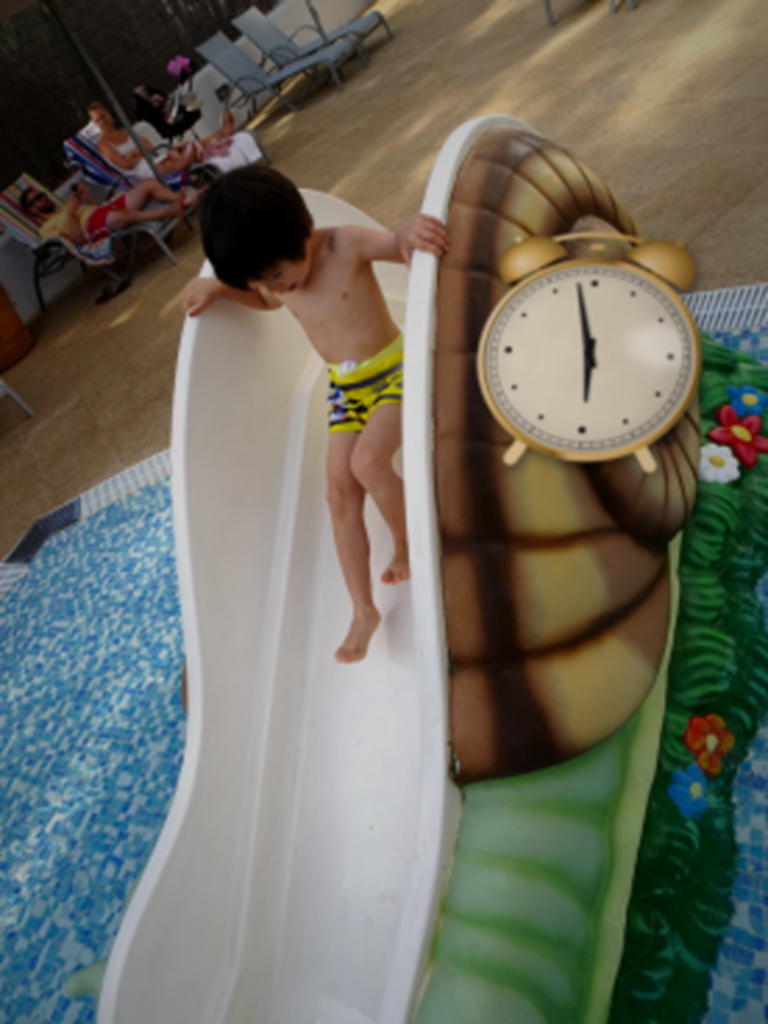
5:58
